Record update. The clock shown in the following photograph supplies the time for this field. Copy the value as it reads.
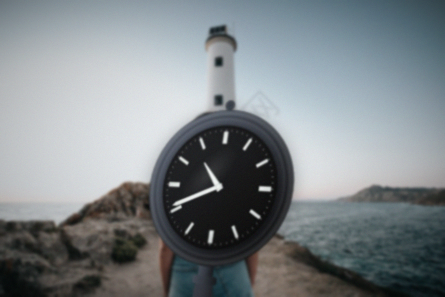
10:41
